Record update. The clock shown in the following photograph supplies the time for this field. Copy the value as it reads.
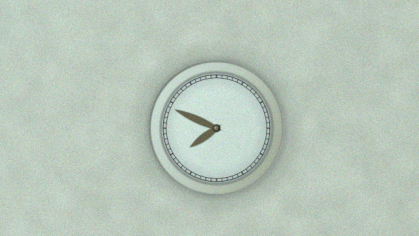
7:49
